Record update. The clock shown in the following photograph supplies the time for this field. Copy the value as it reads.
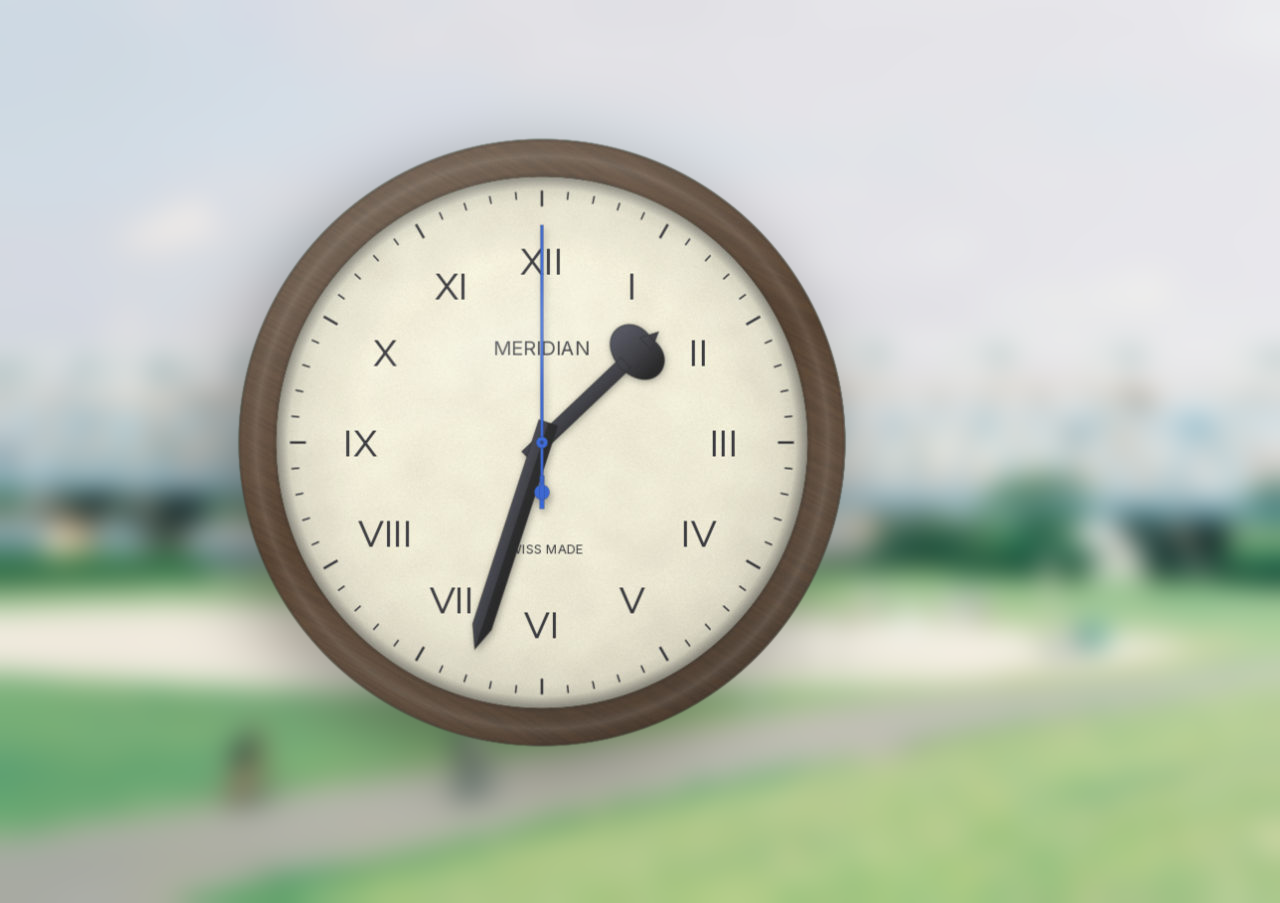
1:33:00
